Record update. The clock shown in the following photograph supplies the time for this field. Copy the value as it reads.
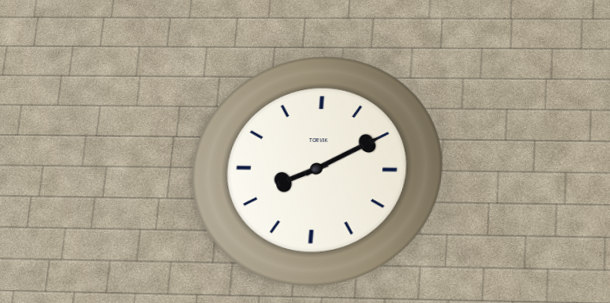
8:10
